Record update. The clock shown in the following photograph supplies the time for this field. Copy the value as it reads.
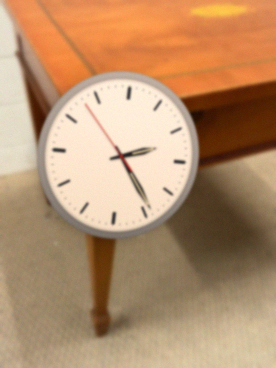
2:23:53
